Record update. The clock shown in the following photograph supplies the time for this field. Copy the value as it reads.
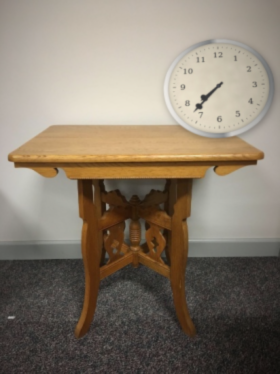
7:37
